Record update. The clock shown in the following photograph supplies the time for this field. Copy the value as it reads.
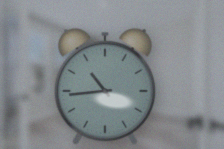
10:44
